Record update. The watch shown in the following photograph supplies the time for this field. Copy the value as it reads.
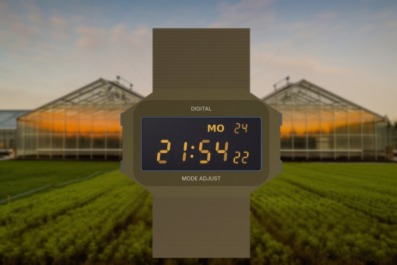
21:54:22
